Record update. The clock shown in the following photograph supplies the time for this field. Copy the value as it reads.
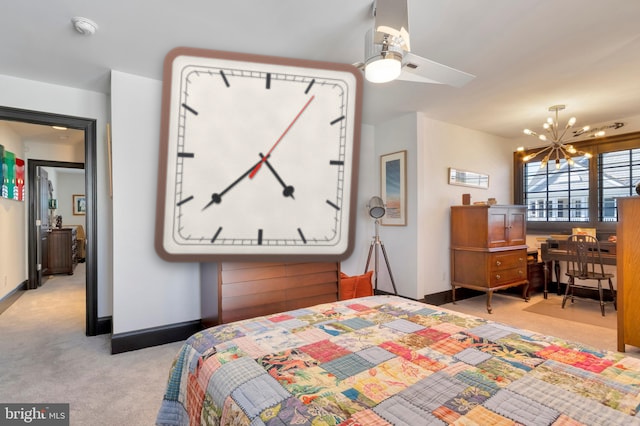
4:38:06
